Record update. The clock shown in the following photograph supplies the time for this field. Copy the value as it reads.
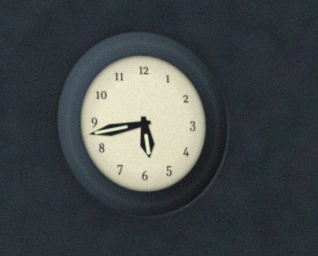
5:43
